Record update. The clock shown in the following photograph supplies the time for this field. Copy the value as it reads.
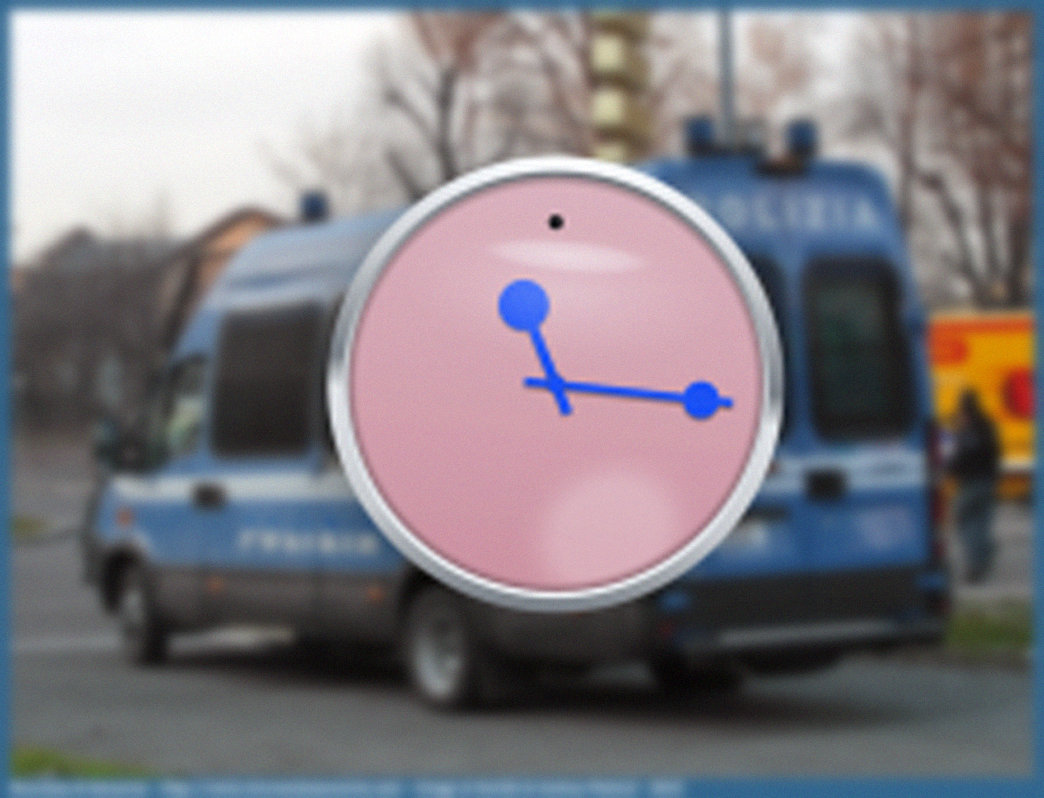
11:16
